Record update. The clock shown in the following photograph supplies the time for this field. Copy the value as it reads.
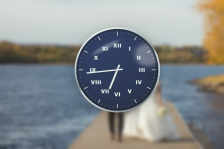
6:44
